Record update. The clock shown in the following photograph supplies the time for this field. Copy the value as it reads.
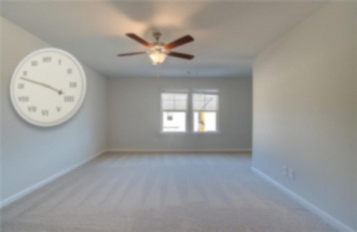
3:48
